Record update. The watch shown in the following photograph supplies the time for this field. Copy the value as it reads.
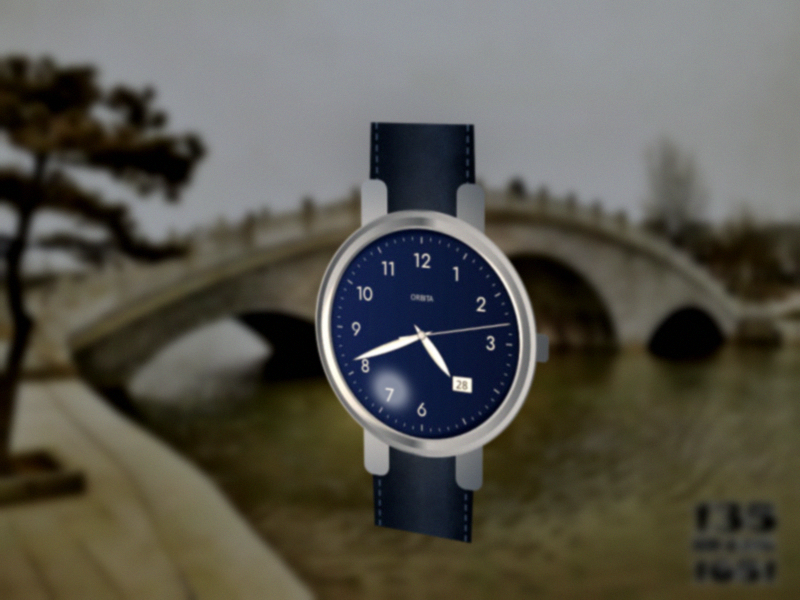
4:41:13
